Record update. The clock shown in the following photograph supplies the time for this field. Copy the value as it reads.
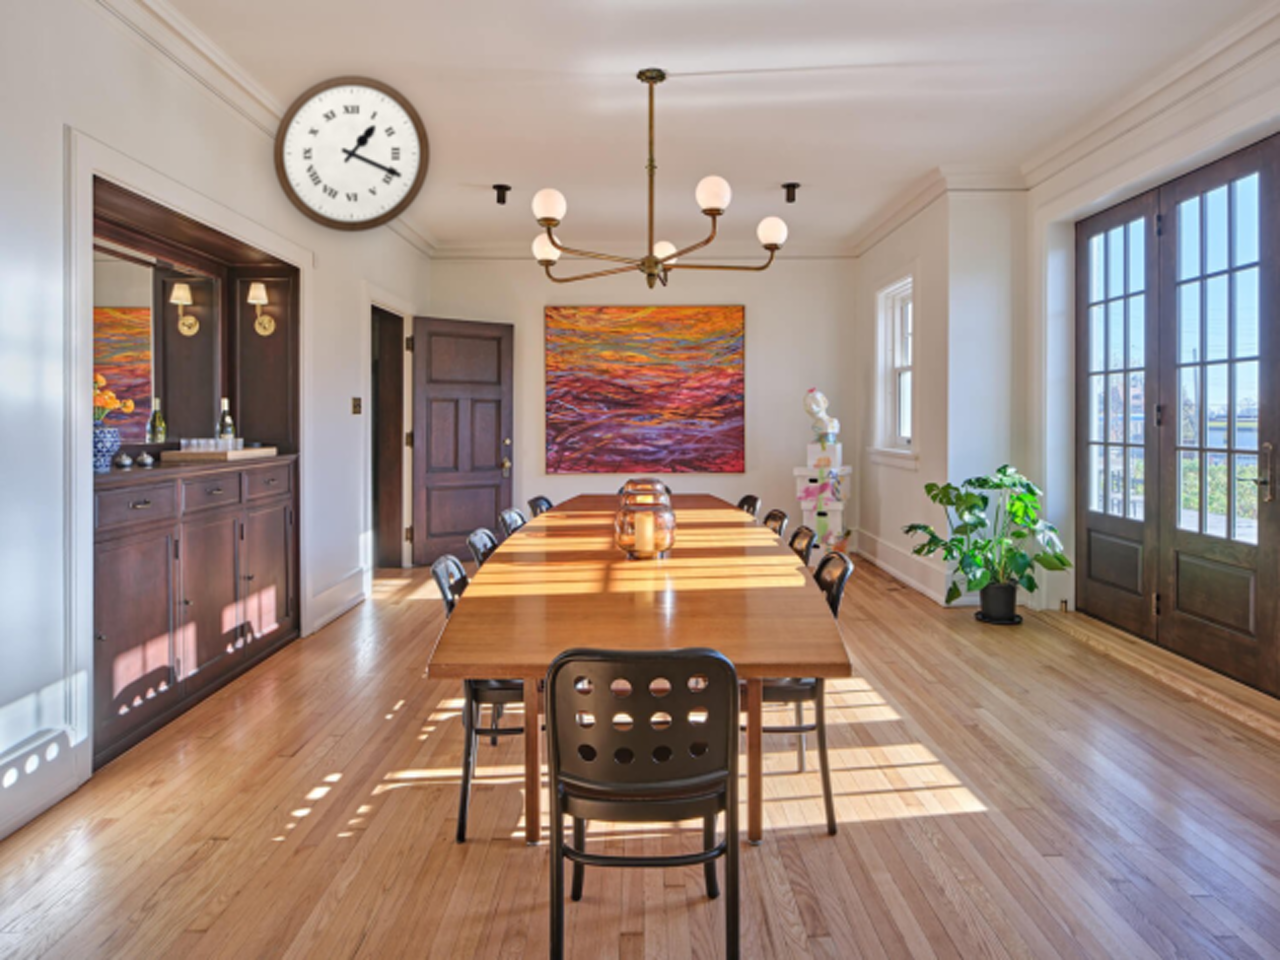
1:19
